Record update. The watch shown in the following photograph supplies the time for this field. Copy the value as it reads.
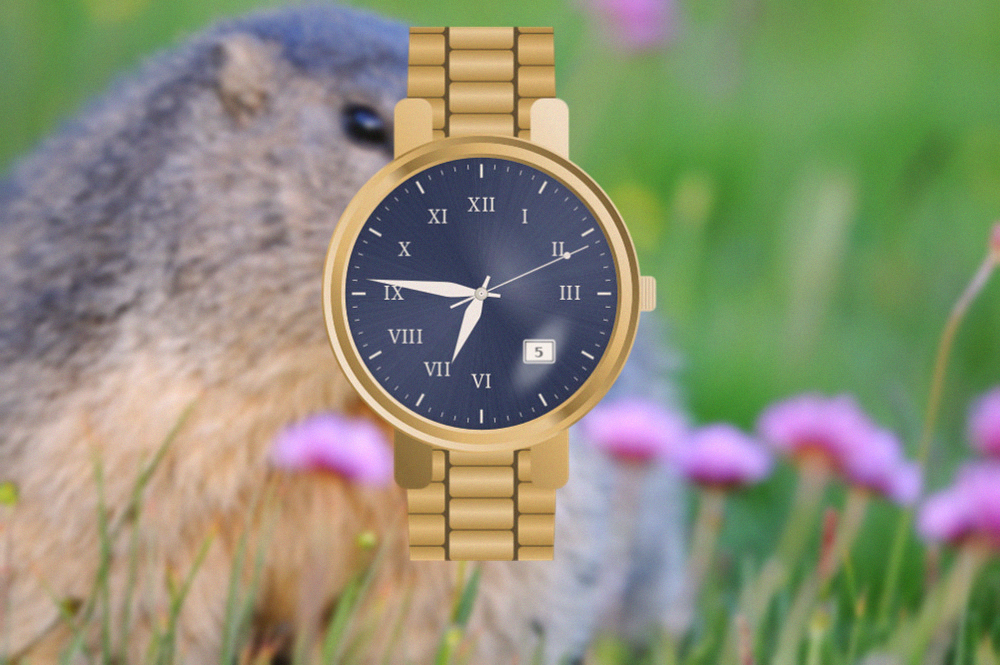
6:46:11
